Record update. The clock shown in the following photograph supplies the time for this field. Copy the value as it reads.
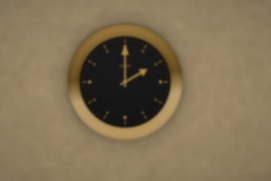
2:00
